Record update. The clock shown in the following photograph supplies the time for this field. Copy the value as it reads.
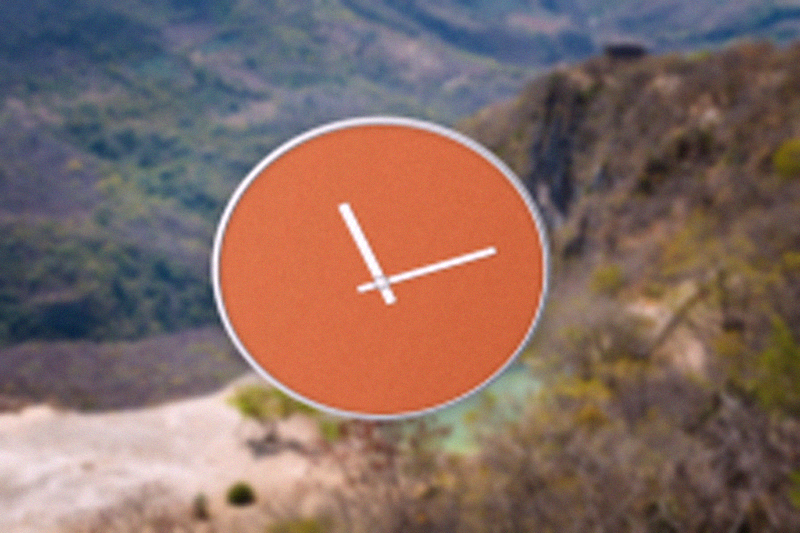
11:12
